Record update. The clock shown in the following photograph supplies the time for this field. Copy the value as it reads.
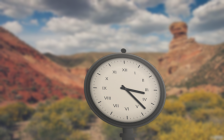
3:23
